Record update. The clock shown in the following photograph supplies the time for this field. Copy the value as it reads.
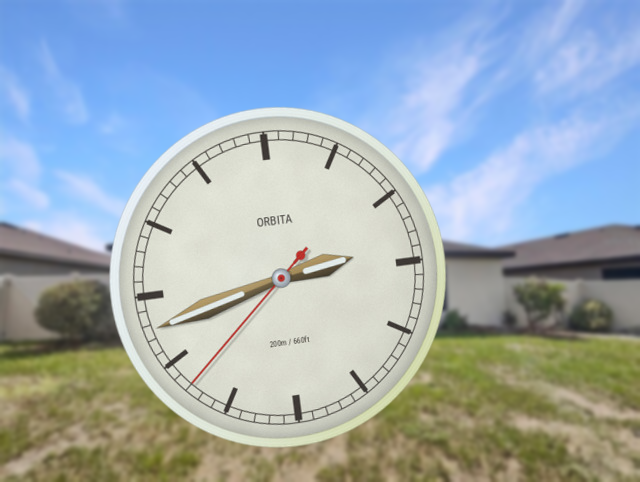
2:42:38
